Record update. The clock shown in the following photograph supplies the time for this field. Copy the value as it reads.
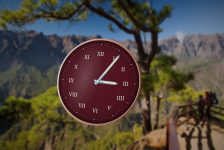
3:06
